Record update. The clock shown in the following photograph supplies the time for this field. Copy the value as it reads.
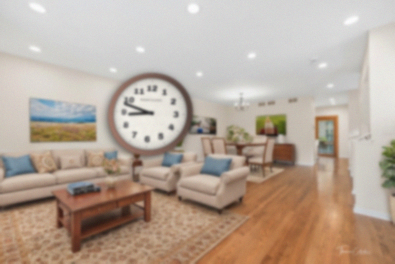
8:48
